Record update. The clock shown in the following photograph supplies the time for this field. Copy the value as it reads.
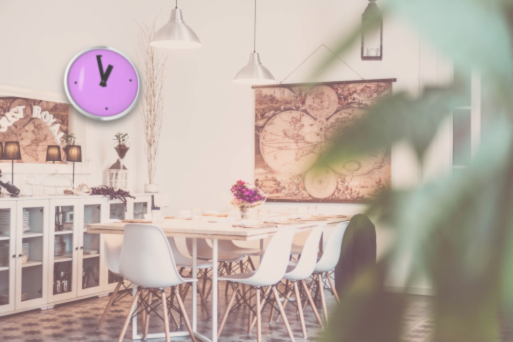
12:59
